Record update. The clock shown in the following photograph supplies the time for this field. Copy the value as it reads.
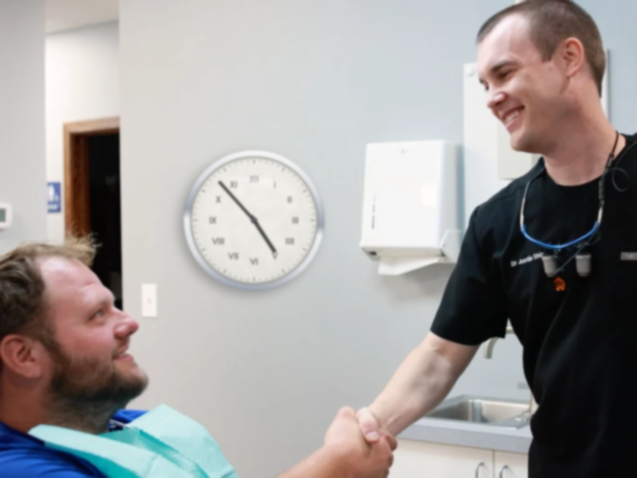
4:53
